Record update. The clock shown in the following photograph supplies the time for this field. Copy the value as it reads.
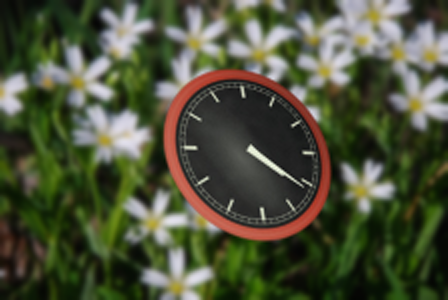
4:21
